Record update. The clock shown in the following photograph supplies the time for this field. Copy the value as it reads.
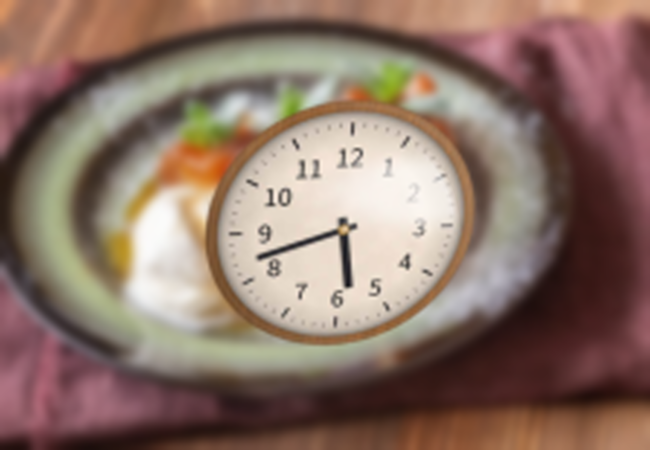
5:42
